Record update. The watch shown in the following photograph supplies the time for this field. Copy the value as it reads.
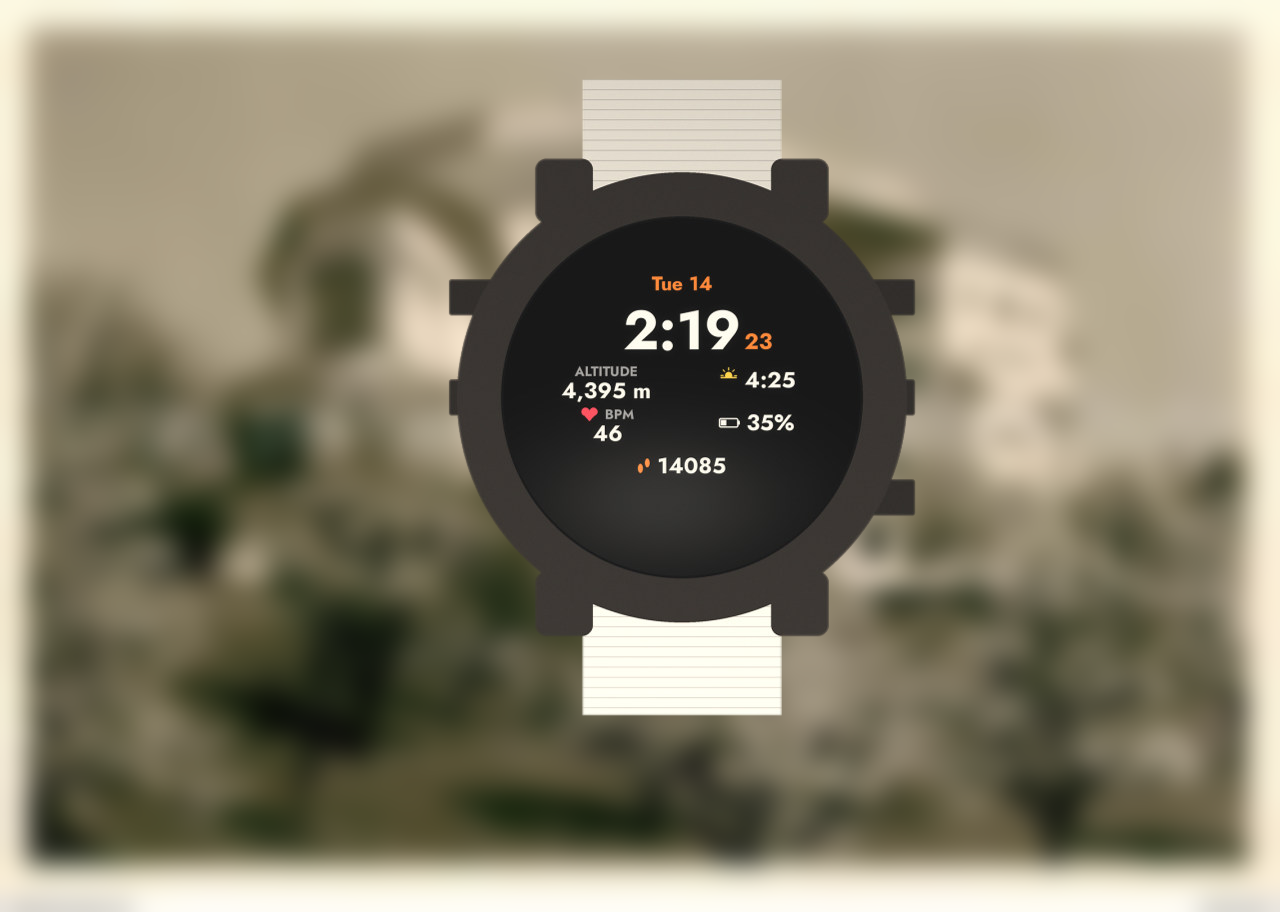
2:19:23
